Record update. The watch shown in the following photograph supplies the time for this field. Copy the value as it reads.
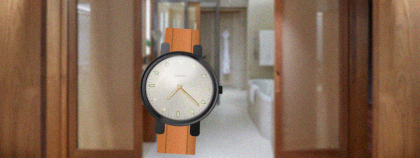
7:22
